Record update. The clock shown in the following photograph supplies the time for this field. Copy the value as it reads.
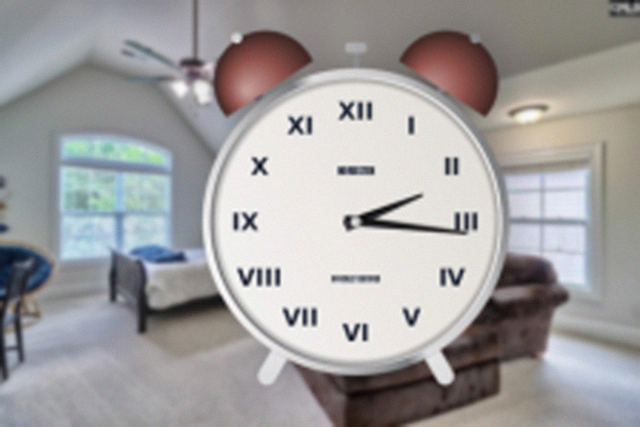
2:16
